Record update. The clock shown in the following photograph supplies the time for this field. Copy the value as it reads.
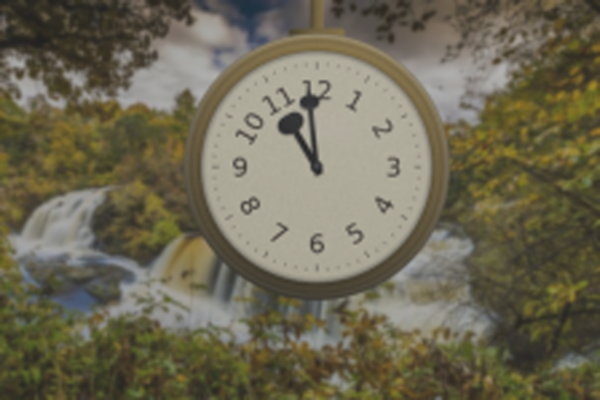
10:59
